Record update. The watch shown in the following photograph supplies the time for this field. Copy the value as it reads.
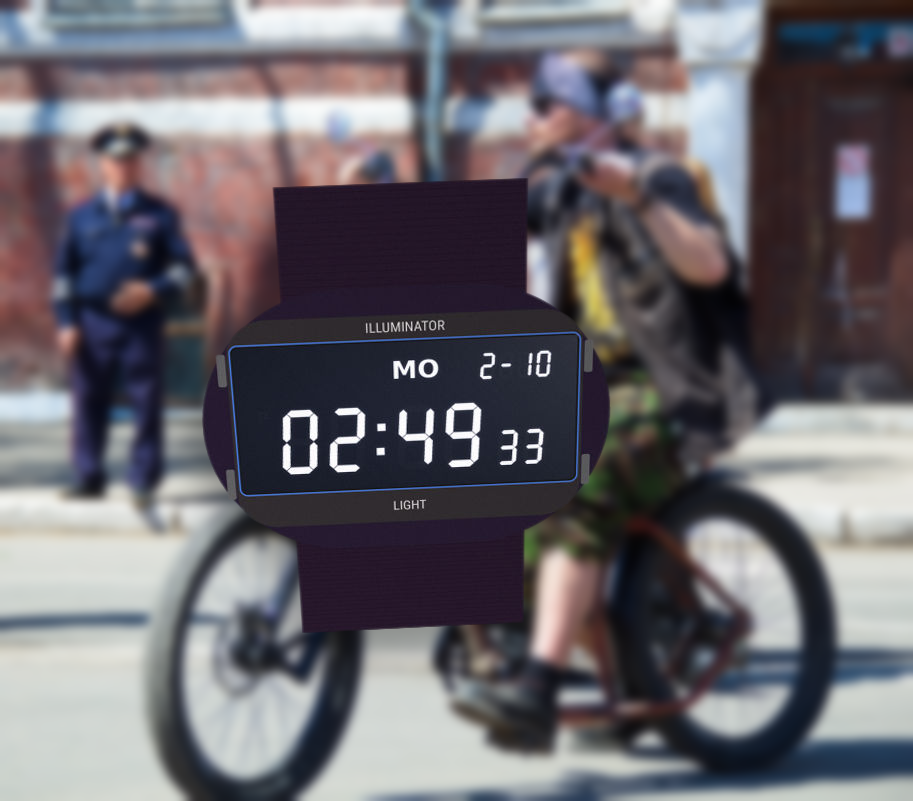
2:49:33
